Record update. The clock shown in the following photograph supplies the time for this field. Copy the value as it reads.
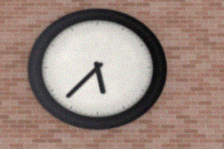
5:37
